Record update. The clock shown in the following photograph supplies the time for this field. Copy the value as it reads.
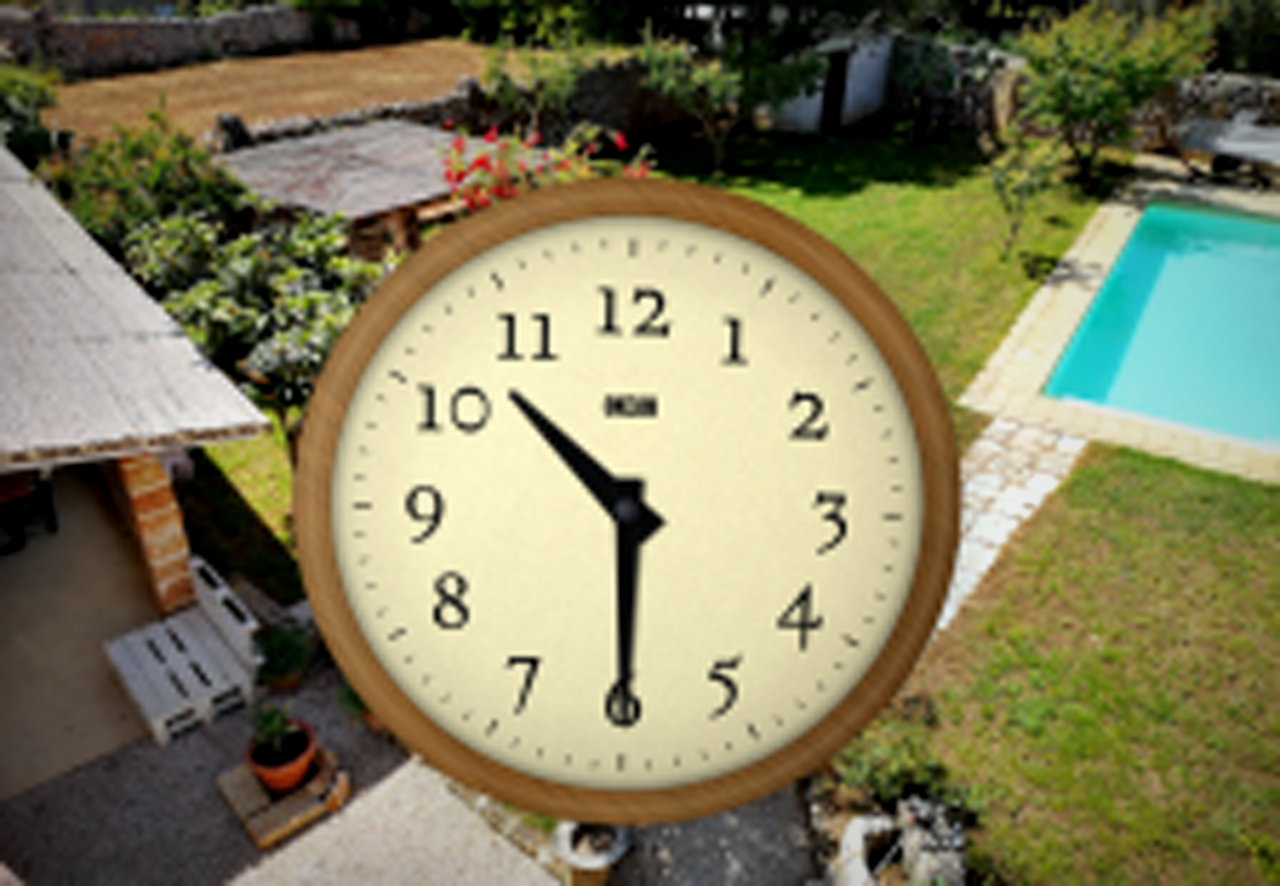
10:30
